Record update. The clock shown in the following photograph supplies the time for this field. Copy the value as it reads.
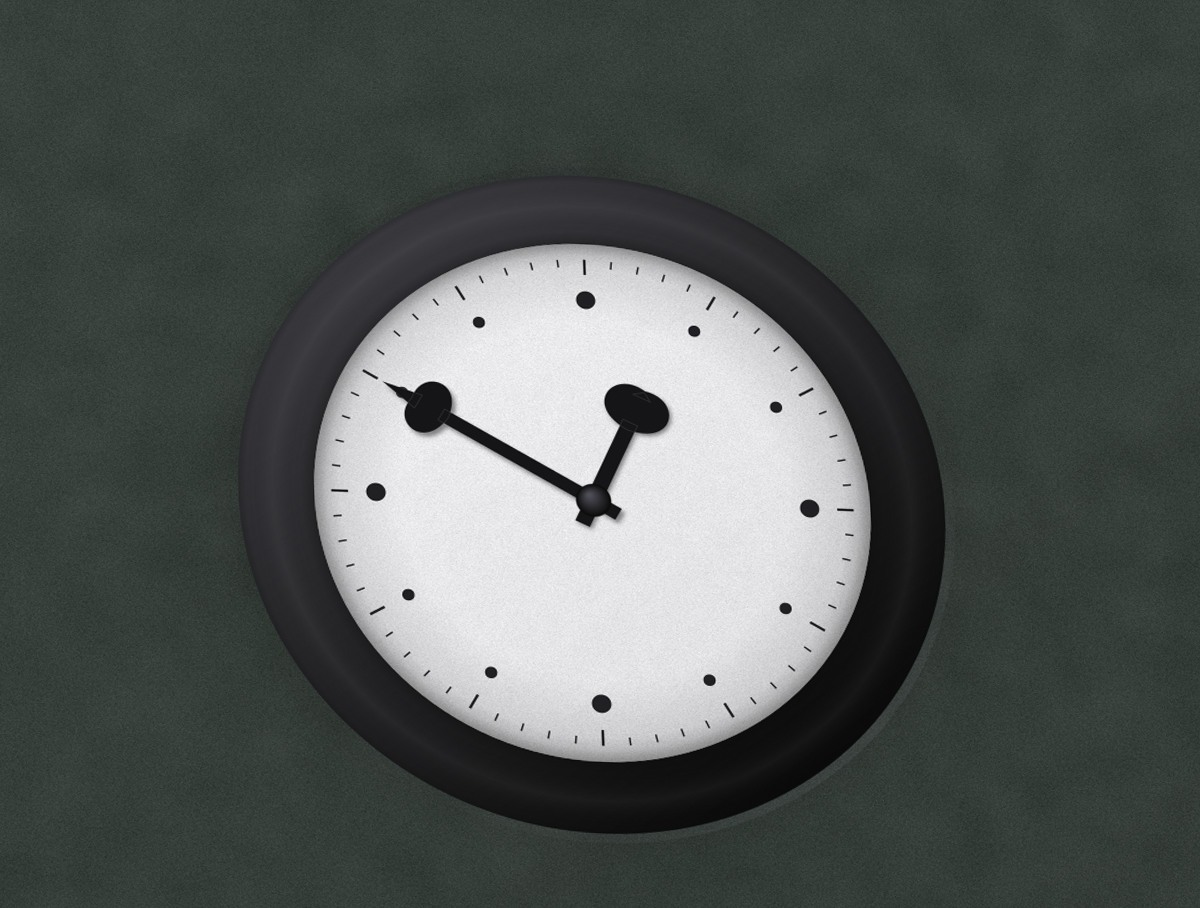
12:50
